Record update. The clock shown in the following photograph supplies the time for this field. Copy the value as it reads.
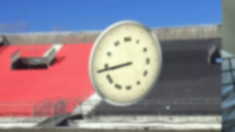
8:44
